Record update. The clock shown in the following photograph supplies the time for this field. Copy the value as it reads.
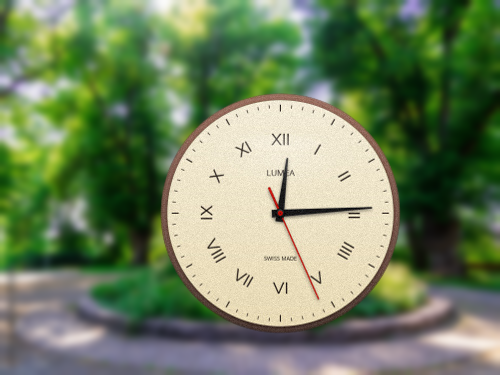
12:14:26
